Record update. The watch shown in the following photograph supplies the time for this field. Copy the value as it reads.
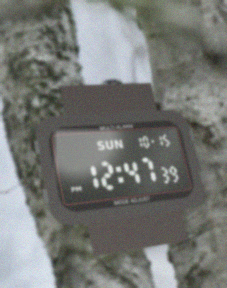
12:47:39
